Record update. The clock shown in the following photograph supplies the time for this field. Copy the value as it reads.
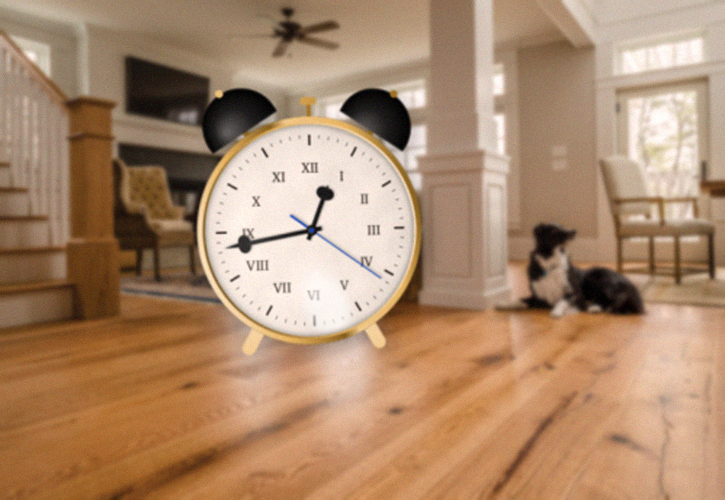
12:43:21
